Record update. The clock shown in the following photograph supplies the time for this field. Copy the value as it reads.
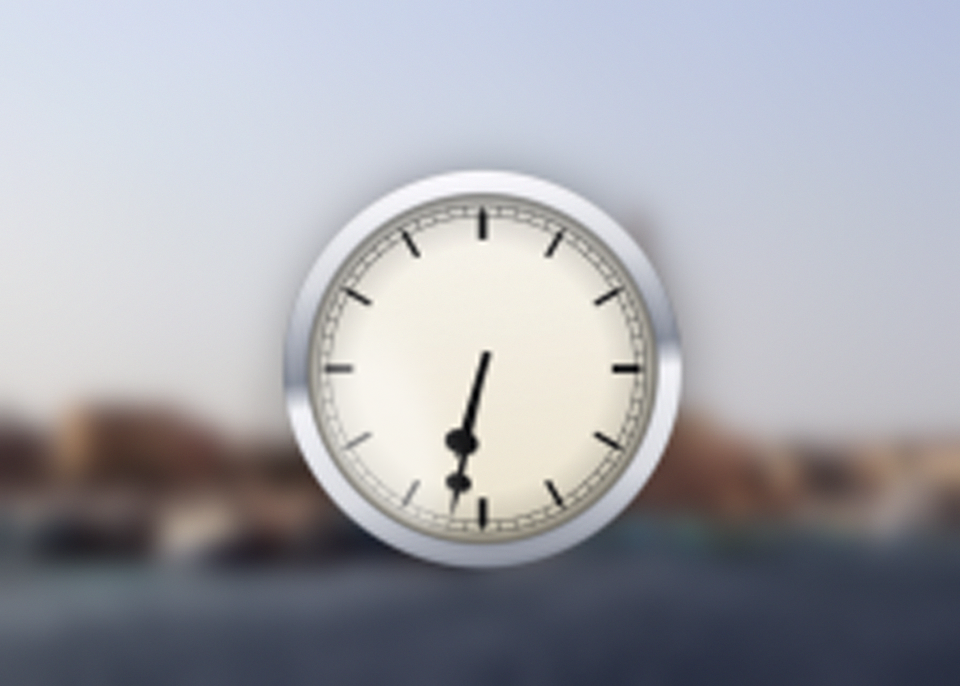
6:32
